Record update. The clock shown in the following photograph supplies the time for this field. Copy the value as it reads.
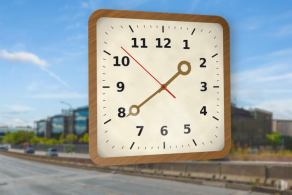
1:38:52
